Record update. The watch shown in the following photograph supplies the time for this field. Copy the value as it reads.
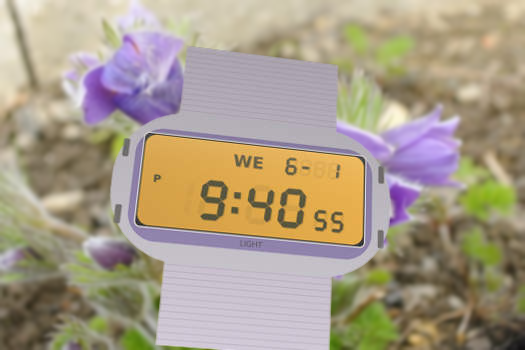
9:40:55
